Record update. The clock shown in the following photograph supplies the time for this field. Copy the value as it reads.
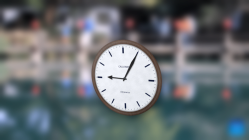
9:05
